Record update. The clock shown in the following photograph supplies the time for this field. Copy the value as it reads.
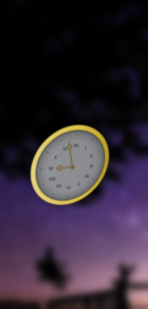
8:57
